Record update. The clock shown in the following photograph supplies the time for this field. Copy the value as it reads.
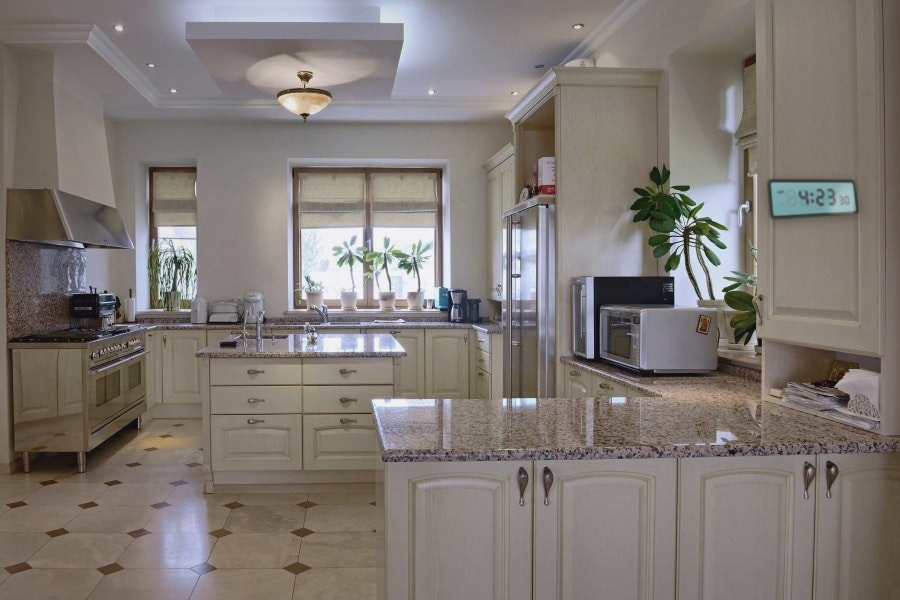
4:23
